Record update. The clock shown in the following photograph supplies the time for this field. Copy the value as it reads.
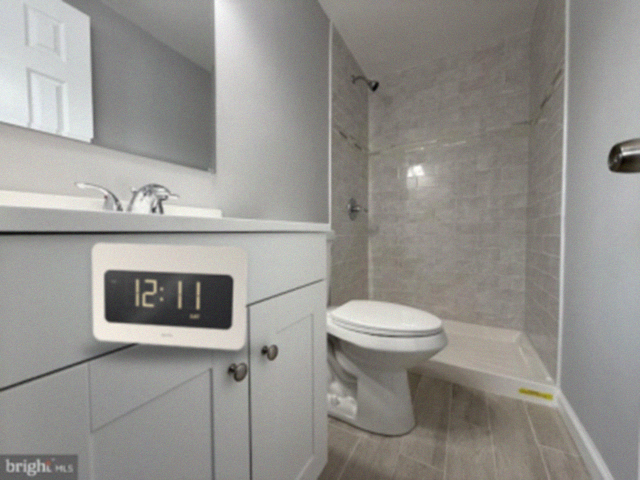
12:11
